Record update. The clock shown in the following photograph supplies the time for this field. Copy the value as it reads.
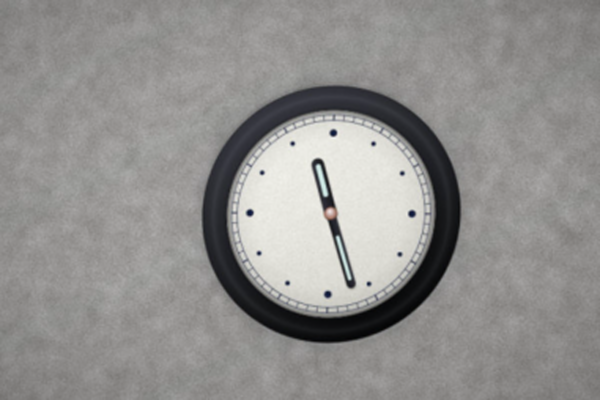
11:27
